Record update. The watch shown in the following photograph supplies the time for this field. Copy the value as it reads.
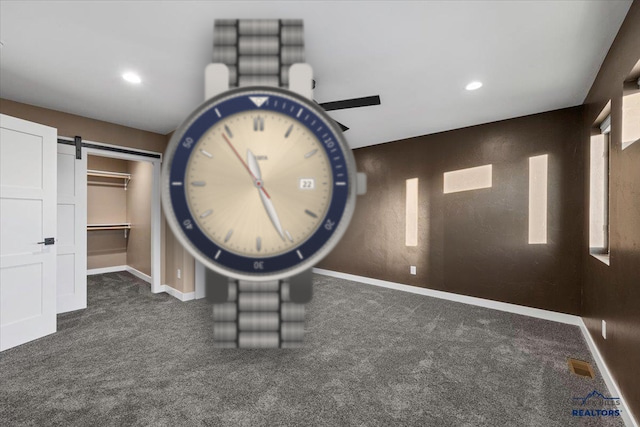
11:25:54
